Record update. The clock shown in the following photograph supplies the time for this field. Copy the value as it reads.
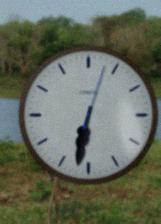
6:32:03
